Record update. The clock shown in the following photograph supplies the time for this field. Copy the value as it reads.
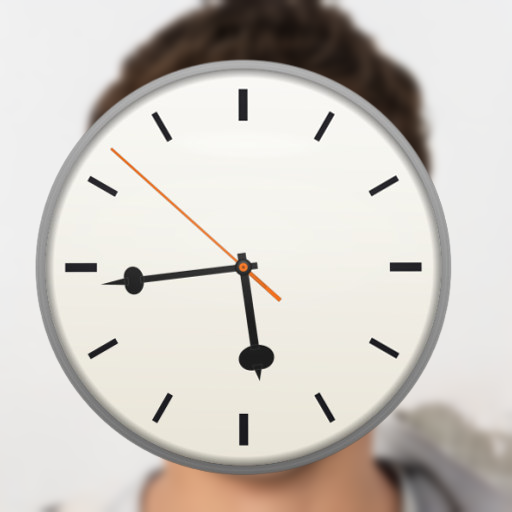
5:43:52
